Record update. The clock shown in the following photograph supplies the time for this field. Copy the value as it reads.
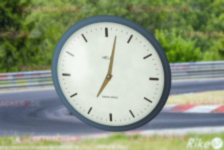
7:02
